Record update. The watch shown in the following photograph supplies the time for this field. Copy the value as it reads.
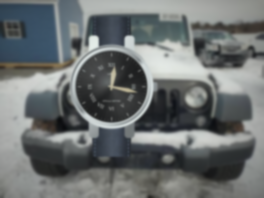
12:17
